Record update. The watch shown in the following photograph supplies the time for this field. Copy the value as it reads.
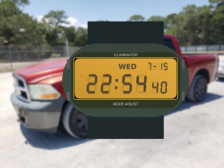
22:54:40
